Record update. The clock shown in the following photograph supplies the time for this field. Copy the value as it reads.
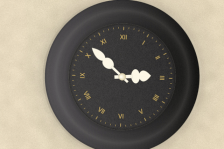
2:52
